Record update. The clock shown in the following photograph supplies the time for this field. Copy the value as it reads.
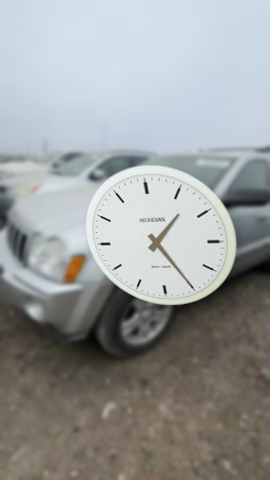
1:25
